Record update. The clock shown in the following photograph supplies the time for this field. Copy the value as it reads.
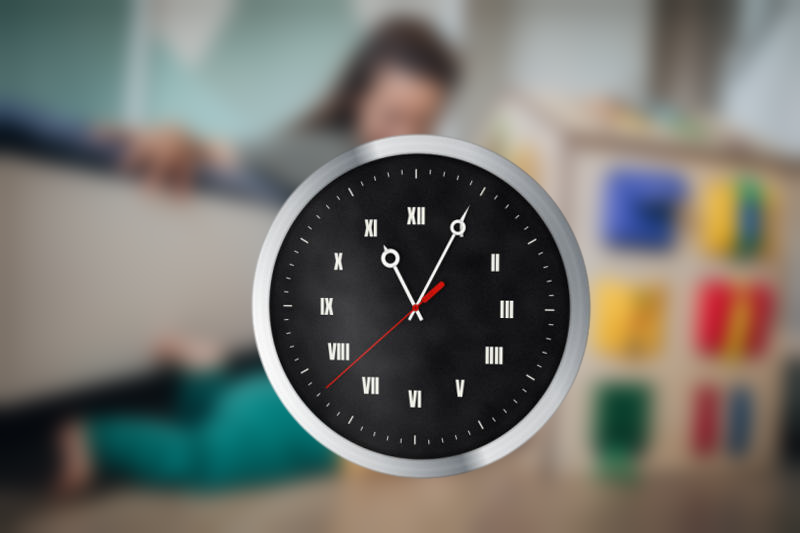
11:04:38
